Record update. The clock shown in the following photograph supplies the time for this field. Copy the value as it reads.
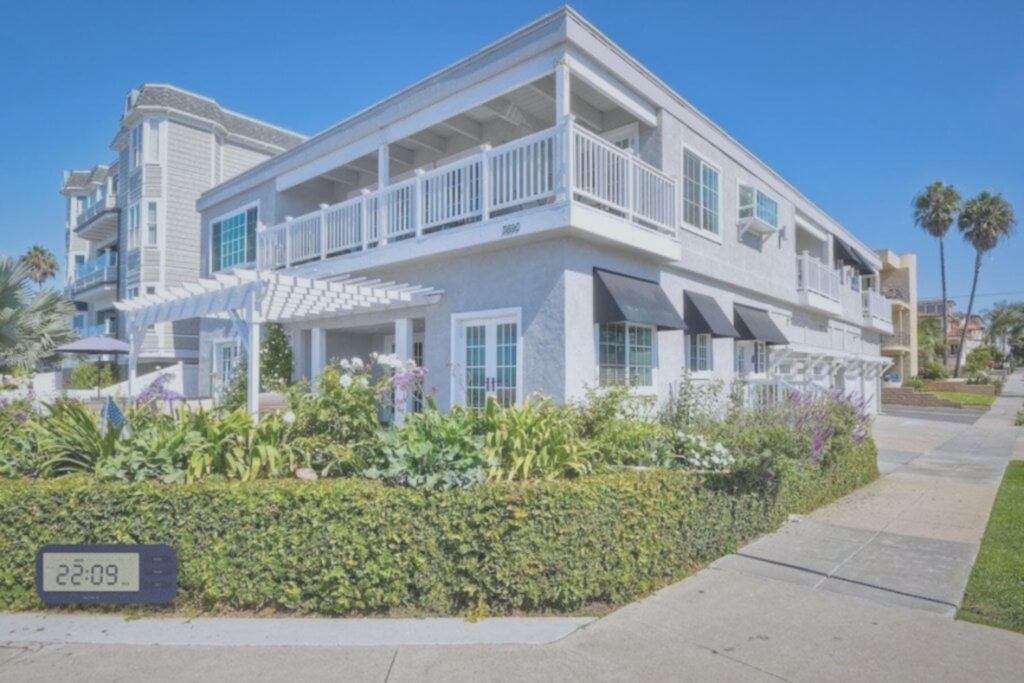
22:09
